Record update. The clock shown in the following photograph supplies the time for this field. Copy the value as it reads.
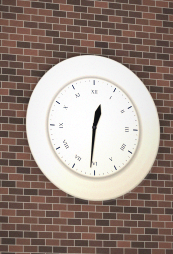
12:31
